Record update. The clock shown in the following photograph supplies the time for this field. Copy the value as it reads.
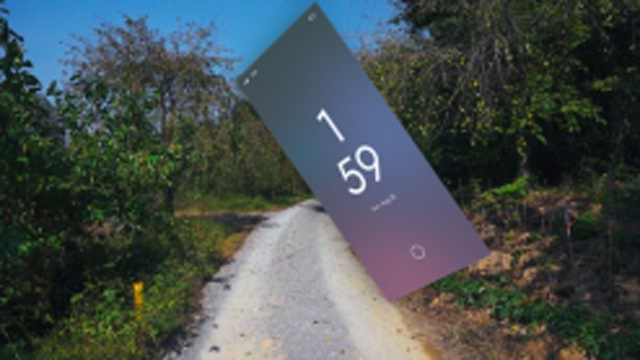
1:59
